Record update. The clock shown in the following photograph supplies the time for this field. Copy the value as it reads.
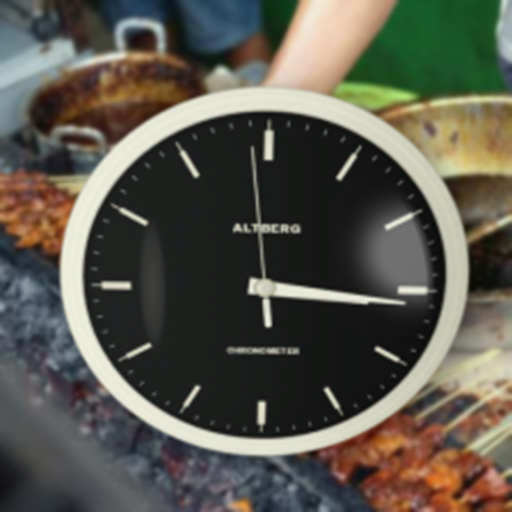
3:15:59
